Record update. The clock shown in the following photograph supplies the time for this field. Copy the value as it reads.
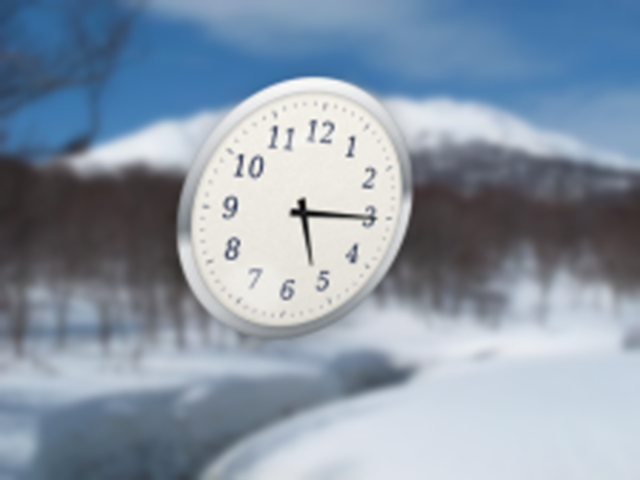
5:15
